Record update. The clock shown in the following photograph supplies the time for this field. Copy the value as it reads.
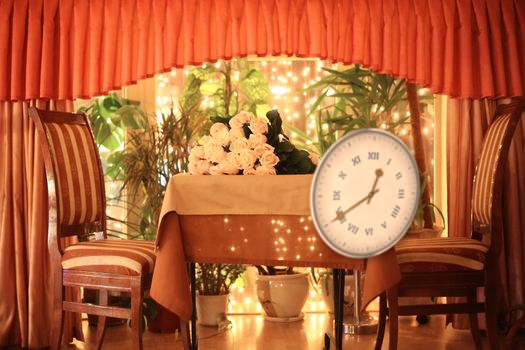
12:40
